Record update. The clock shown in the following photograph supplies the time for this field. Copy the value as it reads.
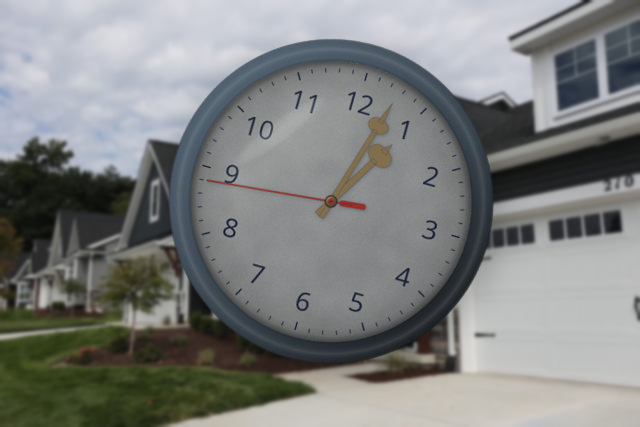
1:02:44
